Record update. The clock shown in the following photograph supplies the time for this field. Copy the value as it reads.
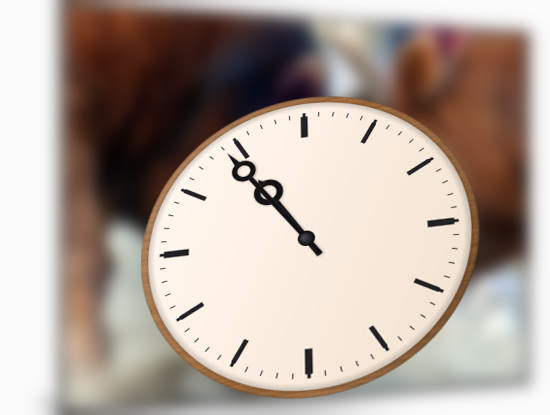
10:54
